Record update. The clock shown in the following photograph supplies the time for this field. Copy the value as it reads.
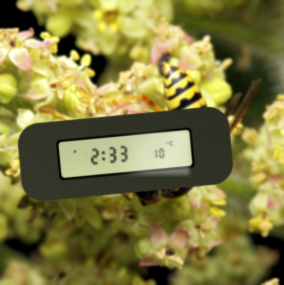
2:33
